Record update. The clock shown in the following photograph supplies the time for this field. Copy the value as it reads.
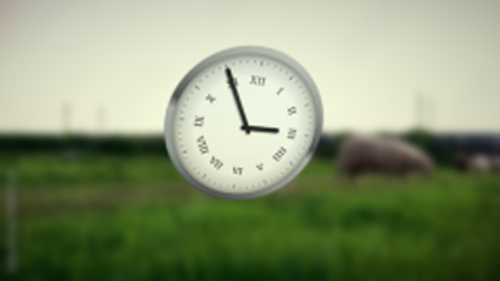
2:55
